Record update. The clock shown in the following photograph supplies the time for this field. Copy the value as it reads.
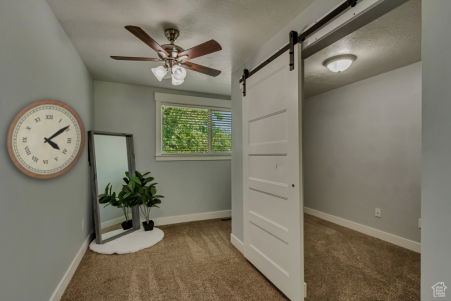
4:09
